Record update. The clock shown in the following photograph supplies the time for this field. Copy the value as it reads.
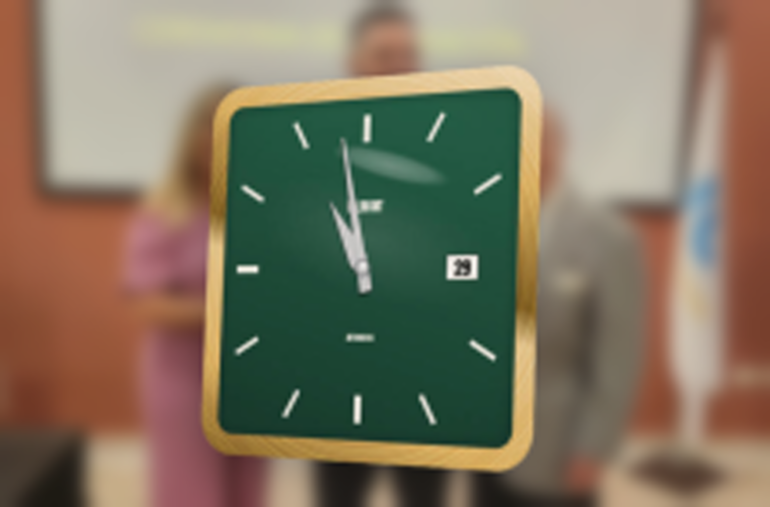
10:58
